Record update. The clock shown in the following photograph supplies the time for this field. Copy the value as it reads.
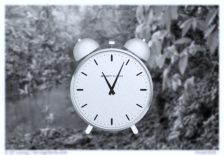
11:04
